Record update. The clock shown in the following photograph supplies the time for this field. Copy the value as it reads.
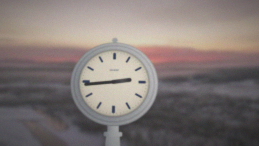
2:44
